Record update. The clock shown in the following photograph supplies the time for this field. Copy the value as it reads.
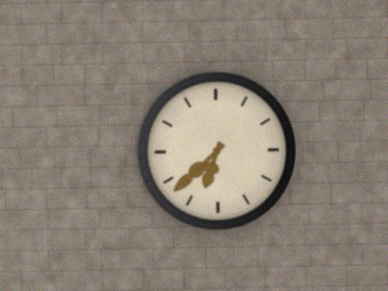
6:38
